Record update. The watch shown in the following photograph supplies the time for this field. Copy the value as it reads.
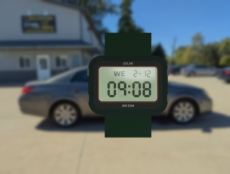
9:08
